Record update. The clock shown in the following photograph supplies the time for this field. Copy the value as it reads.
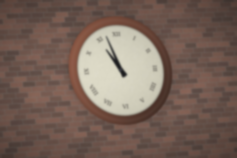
10:57
